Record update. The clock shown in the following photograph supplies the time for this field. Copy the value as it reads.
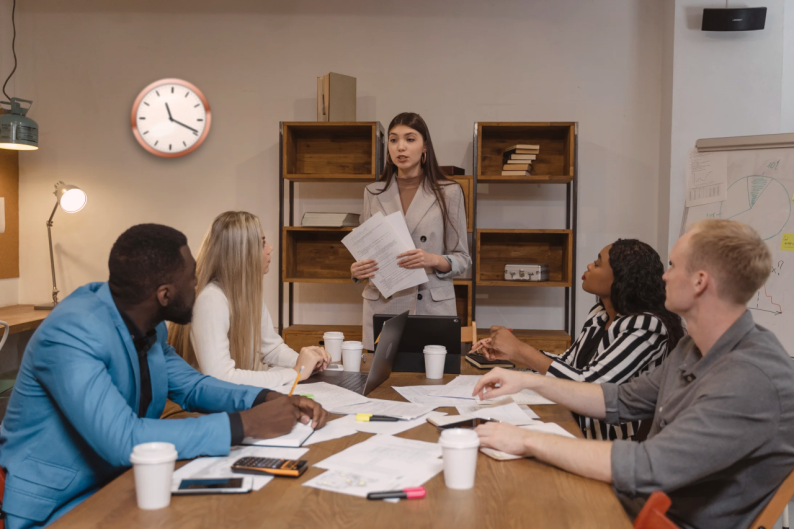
11:19
